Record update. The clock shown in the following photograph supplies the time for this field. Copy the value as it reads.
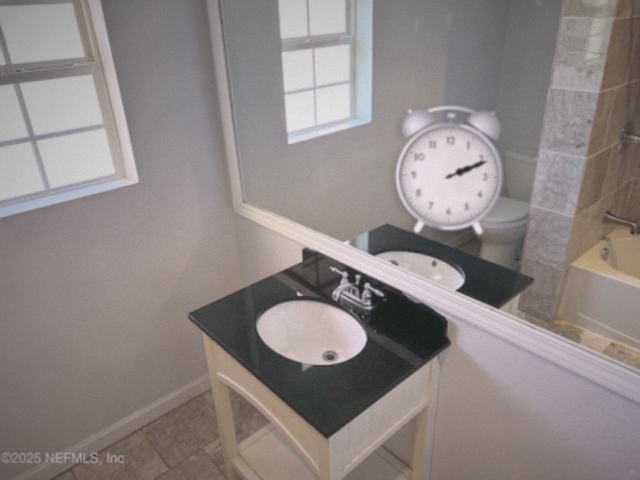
2:11
